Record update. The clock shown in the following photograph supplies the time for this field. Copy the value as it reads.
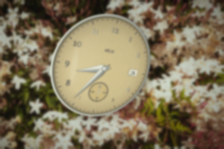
8:36
